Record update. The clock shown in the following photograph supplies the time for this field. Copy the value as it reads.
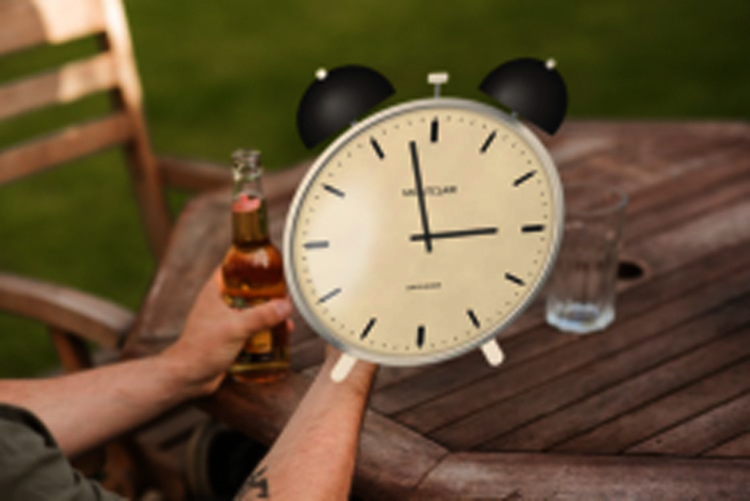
2:58
